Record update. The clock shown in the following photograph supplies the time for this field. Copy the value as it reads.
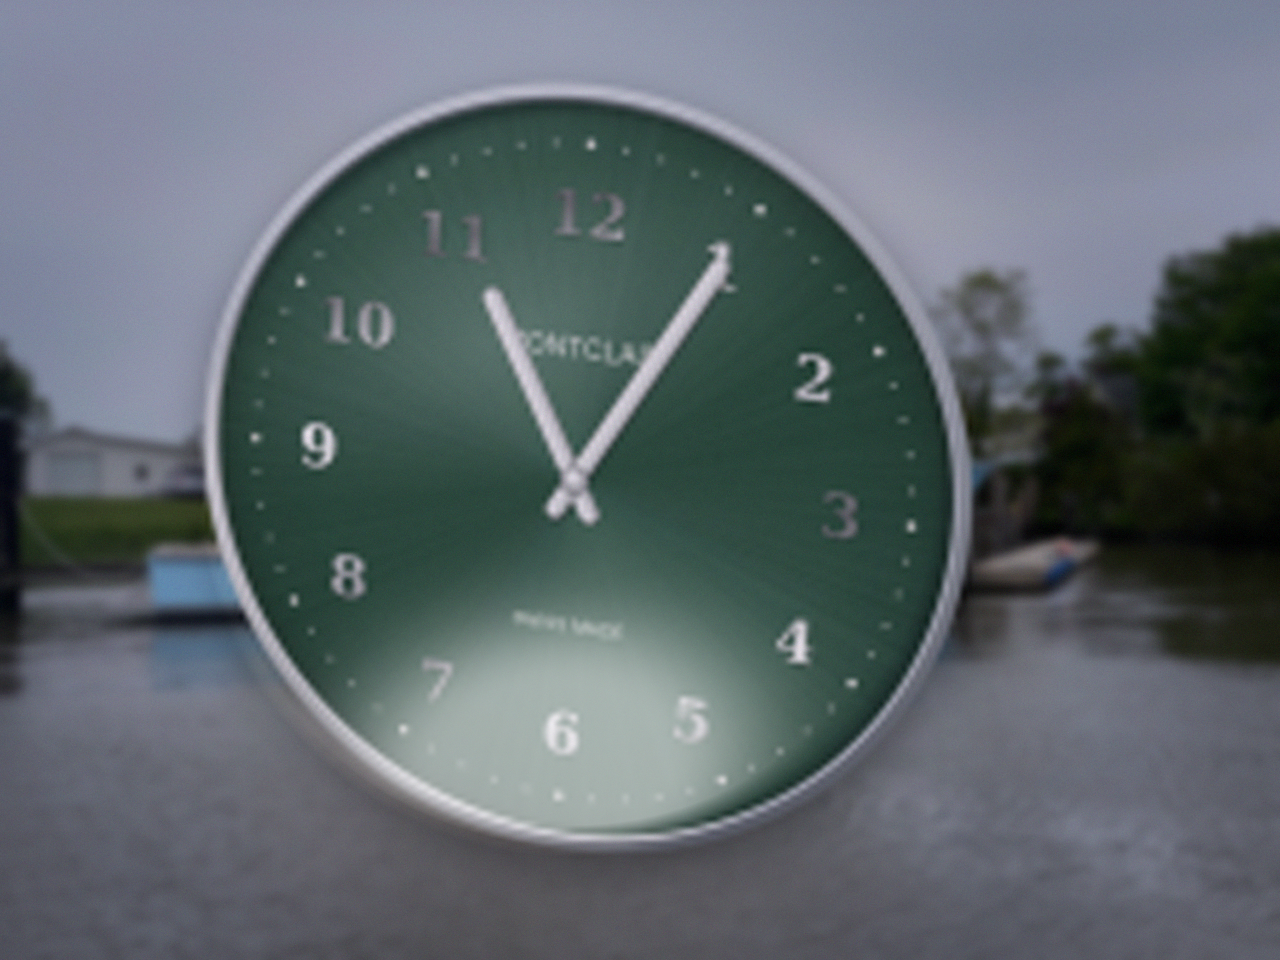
11:05
